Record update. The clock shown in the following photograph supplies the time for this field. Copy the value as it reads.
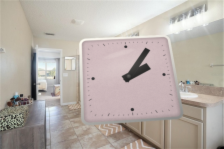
2:06
